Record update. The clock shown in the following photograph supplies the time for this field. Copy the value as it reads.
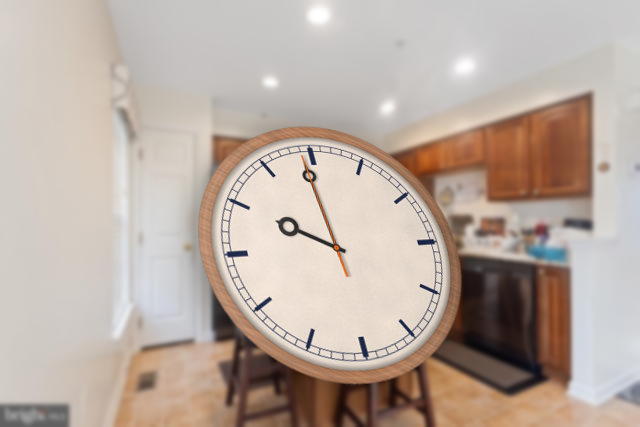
9:58:59
